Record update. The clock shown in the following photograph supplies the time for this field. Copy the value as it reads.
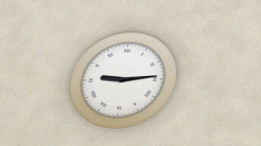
9:14
